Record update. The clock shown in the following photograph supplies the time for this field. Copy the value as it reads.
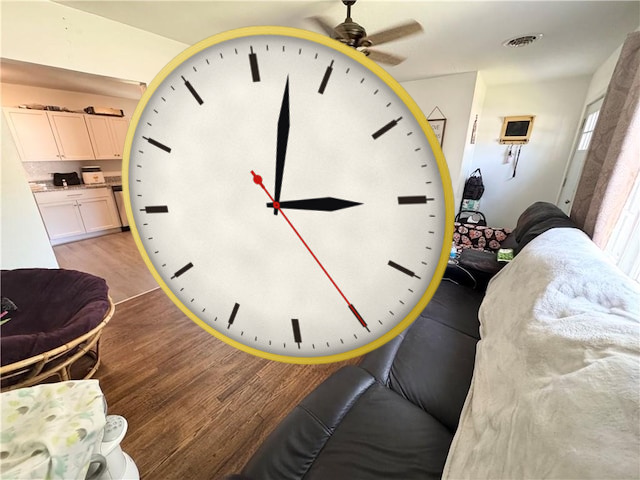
3:02:25
